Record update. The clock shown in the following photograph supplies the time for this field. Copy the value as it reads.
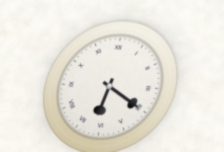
6:20
